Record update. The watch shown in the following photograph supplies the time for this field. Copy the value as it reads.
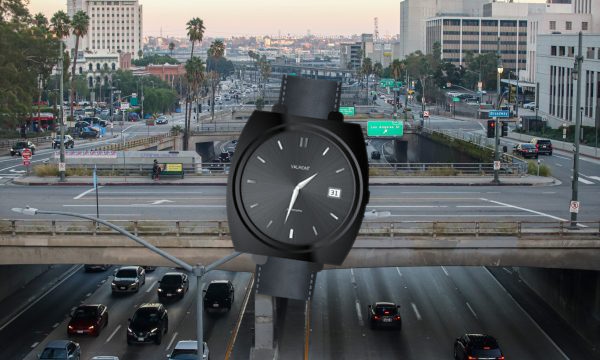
1:32
